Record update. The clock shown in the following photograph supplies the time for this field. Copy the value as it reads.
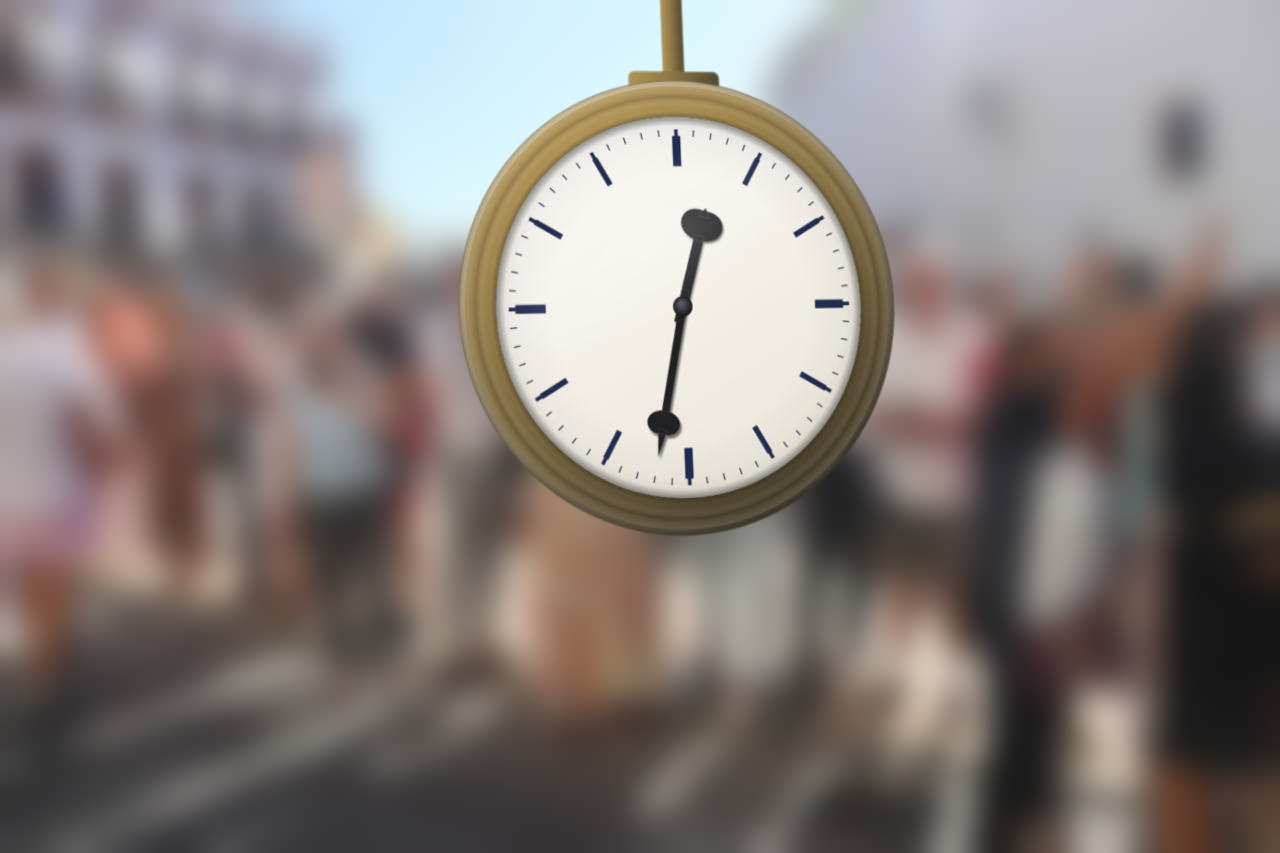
12:32
